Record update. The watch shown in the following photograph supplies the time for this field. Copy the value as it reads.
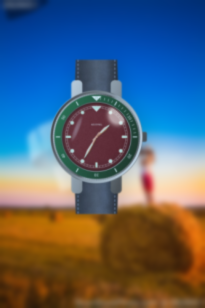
1:35
